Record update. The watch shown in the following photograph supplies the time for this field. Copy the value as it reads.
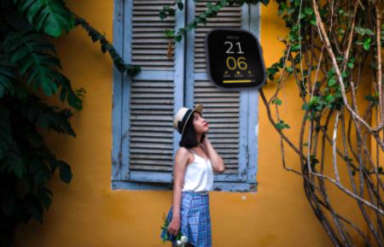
21:06
